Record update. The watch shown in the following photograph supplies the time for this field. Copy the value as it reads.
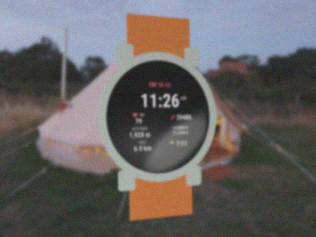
11:26
